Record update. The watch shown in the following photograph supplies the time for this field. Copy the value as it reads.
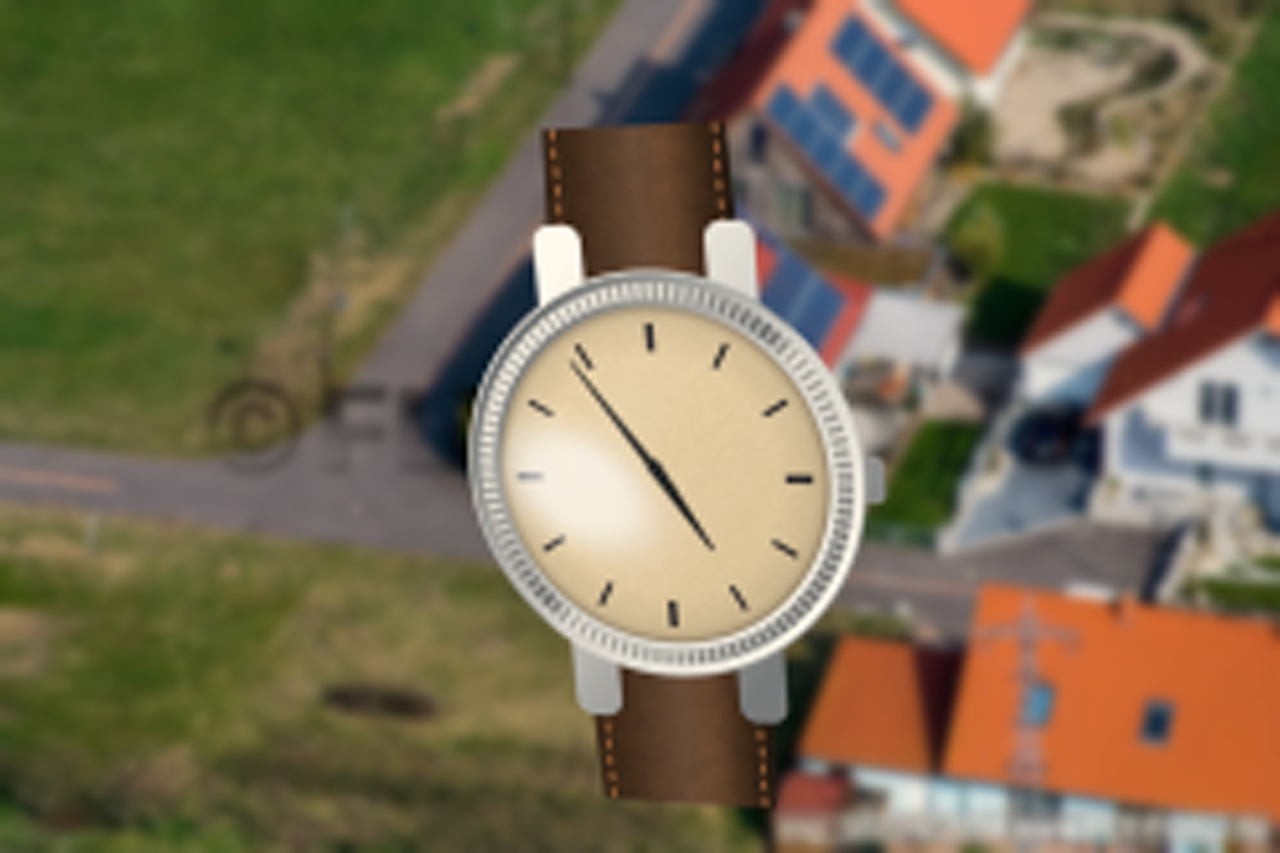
4:54
